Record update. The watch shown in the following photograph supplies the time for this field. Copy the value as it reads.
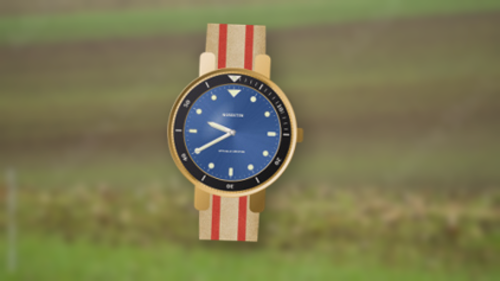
9:40
